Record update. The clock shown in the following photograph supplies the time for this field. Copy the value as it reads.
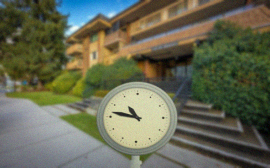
10:47
